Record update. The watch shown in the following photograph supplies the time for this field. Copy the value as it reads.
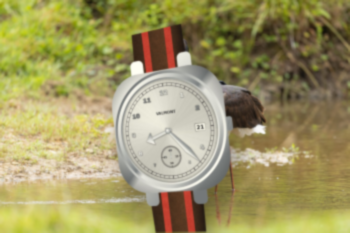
8:23
